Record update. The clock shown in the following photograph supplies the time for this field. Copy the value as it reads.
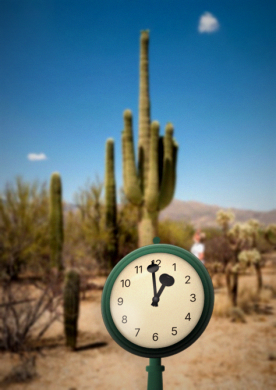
12:59
